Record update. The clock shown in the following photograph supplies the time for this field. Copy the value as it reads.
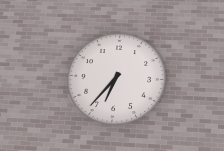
6:36
